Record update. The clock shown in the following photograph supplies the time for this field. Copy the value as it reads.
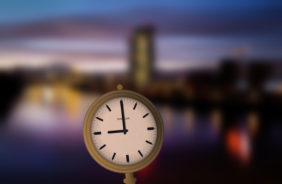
9:00
